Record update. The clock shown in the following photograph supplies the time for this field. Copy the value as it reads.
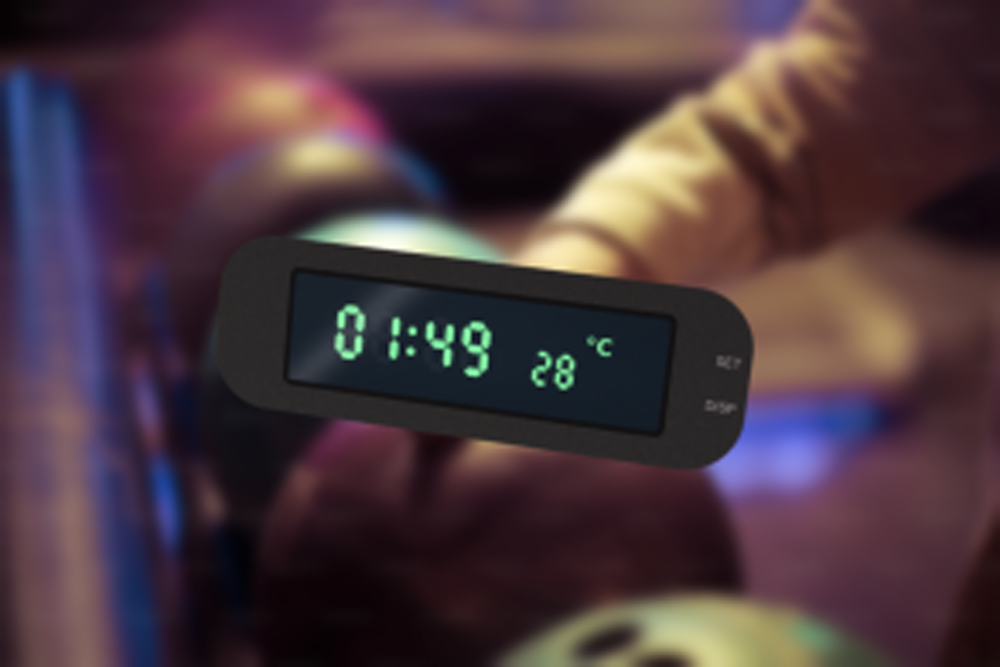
1:49
